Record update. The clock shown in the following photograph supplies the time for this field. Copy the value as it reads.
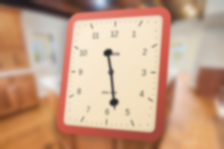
11:28
